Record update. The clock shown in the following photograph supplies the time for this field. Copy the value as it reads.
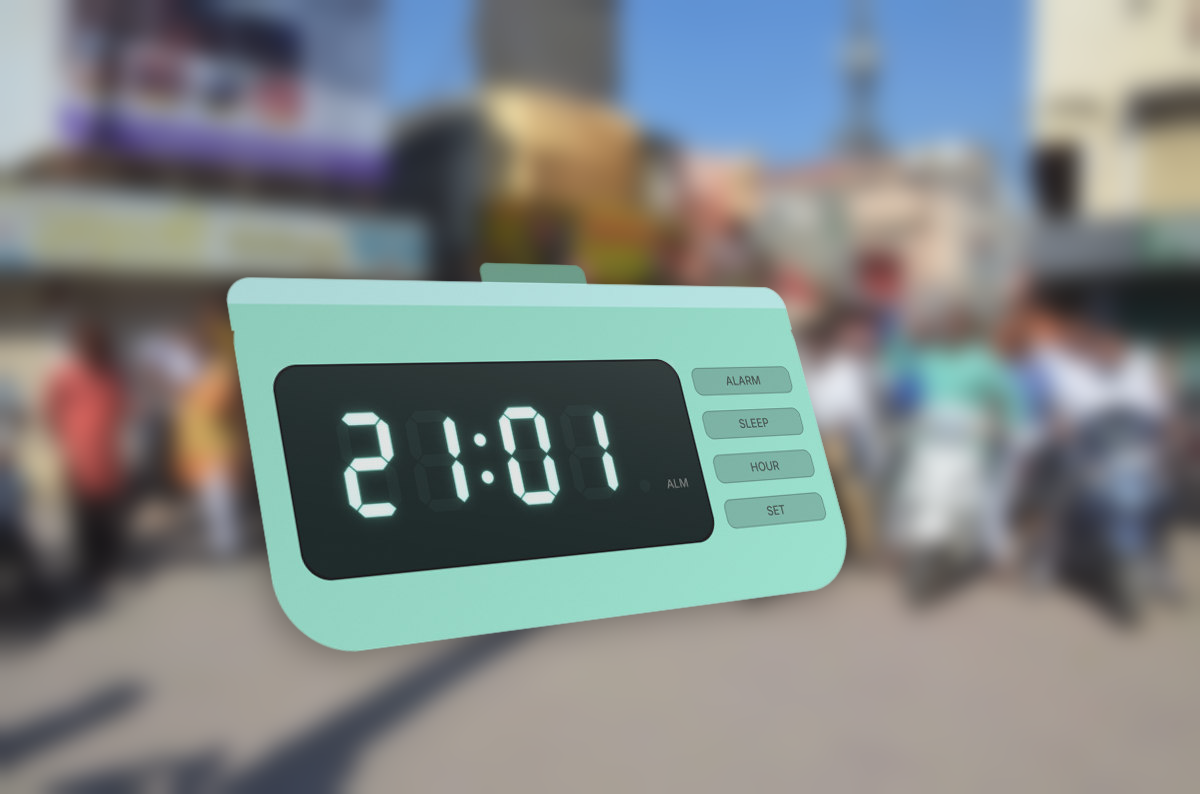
21:01
